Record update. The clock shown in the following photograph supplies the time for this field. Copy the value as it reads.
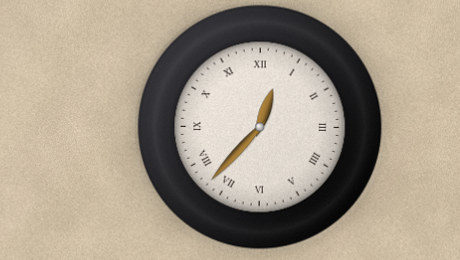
12:37
